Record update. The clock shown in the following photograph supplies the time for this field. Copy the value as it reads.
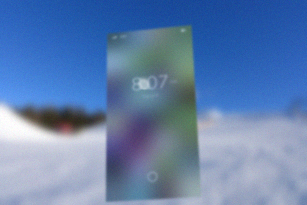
8:07
